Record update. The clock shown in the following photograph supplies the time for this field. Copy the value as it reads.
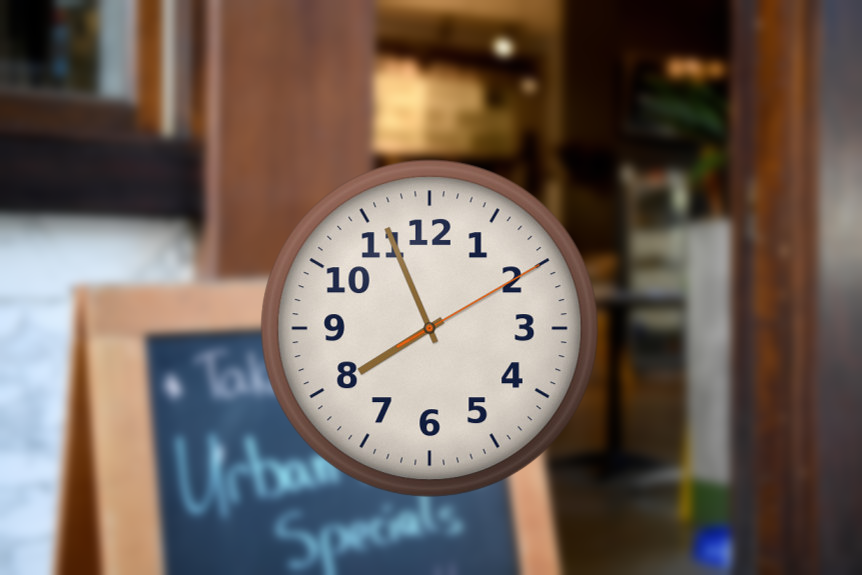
7:56:10
